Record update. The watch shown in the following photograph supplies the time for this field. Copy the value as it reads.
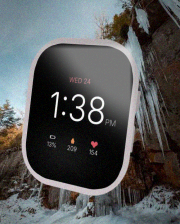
1:38
